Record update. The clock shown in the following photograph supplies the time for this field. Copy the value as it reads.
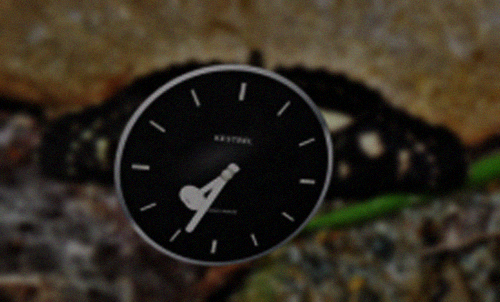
7:34
